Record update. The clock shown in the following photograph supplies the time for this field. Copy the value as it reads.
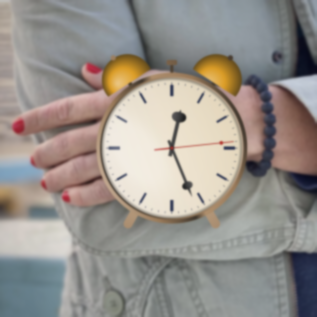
12:26:14
